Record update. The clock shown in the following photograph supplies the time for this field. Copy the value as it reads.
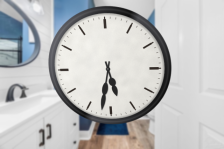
5:32
